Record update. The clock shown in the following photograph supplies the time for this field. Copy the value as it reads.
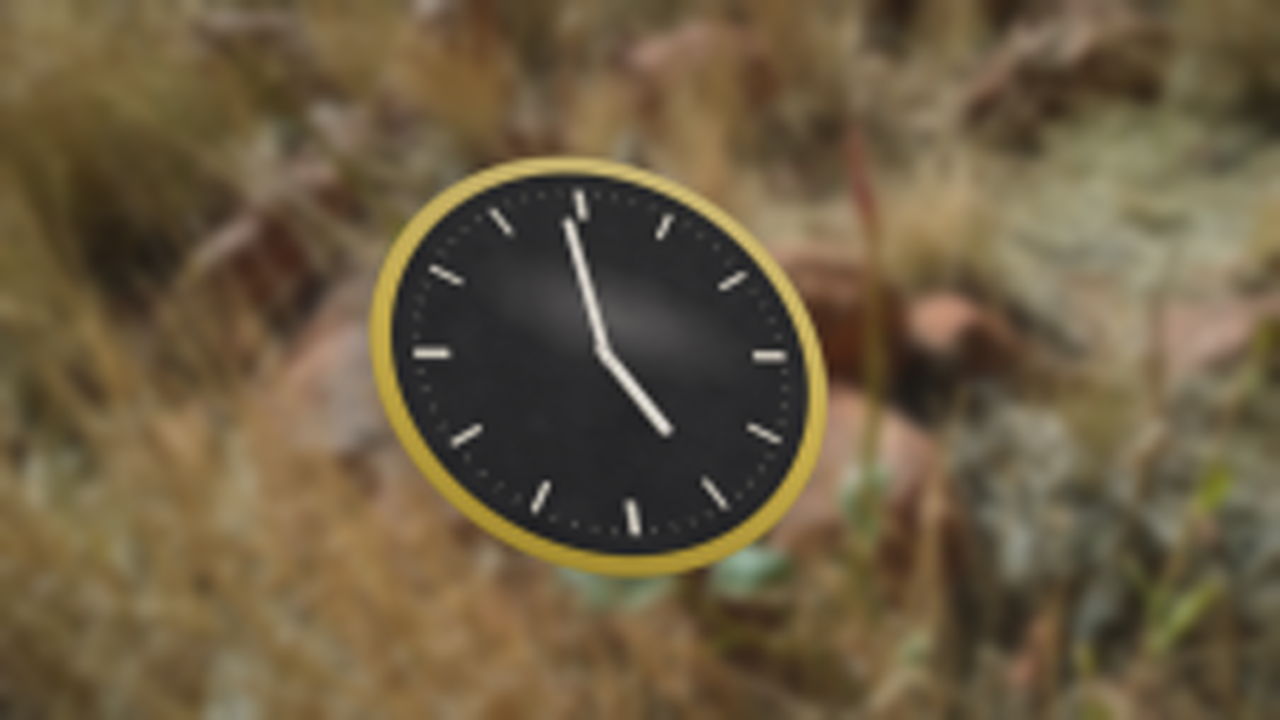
4:59
